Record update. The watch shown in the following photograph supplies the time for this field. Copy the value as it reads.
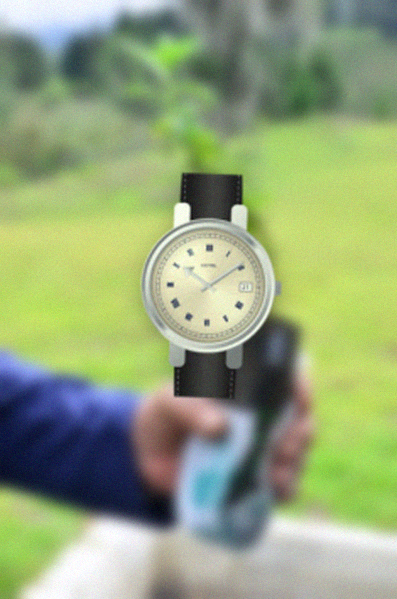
10:09
